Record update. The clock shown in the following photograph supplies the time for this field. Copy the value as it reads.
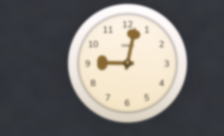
9:02
